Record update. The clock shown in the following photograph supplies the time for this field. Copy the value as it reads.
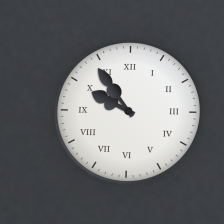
9:54
